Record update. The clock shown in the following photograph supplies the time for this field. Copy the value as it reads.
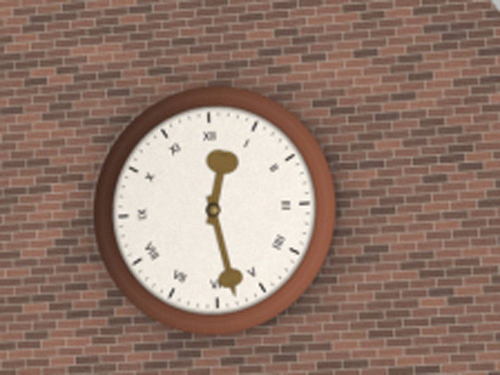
12:28
